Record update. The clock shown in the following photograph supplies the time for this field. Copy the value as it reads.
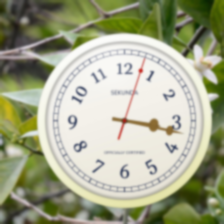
3:17:03
